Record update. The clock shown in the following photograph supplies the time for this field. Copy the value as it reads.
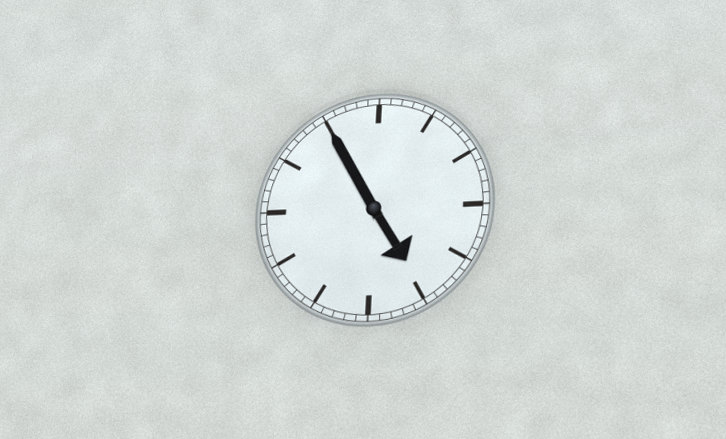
4:55
